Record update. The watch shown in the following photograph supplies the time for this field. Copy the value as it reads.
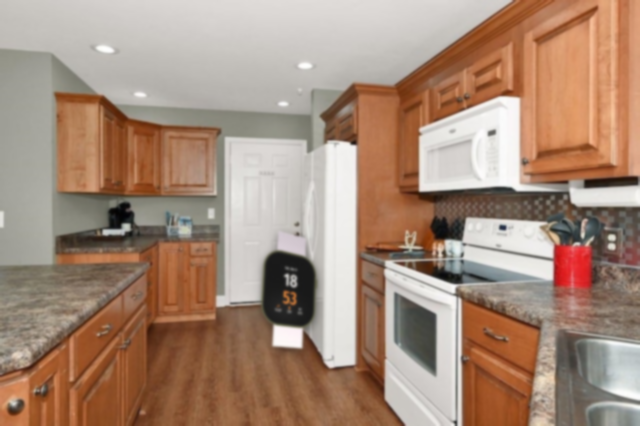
18:53
